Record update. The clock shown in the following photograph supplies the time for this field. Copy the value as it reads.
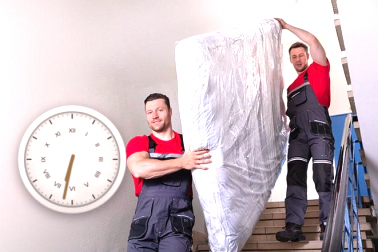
6:32
